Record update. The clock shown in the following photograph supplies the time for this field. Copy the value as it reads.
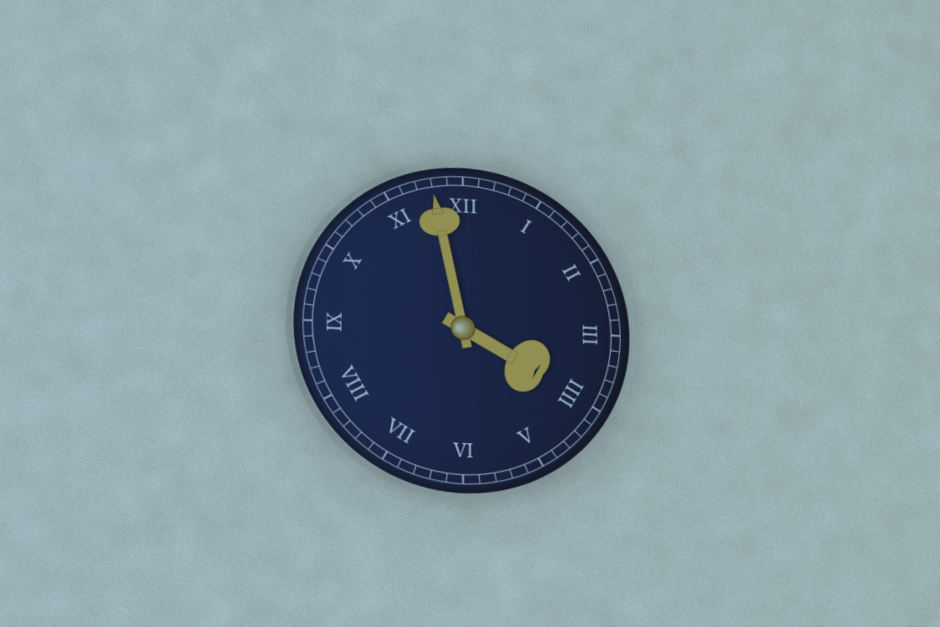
3:58
